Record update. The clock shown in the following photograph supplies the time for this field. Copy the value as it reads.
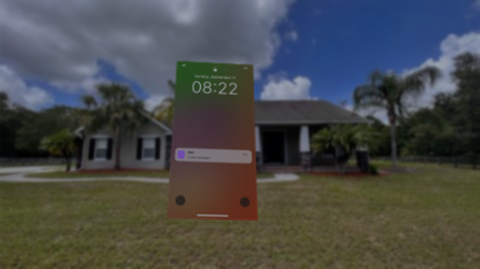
8:22
